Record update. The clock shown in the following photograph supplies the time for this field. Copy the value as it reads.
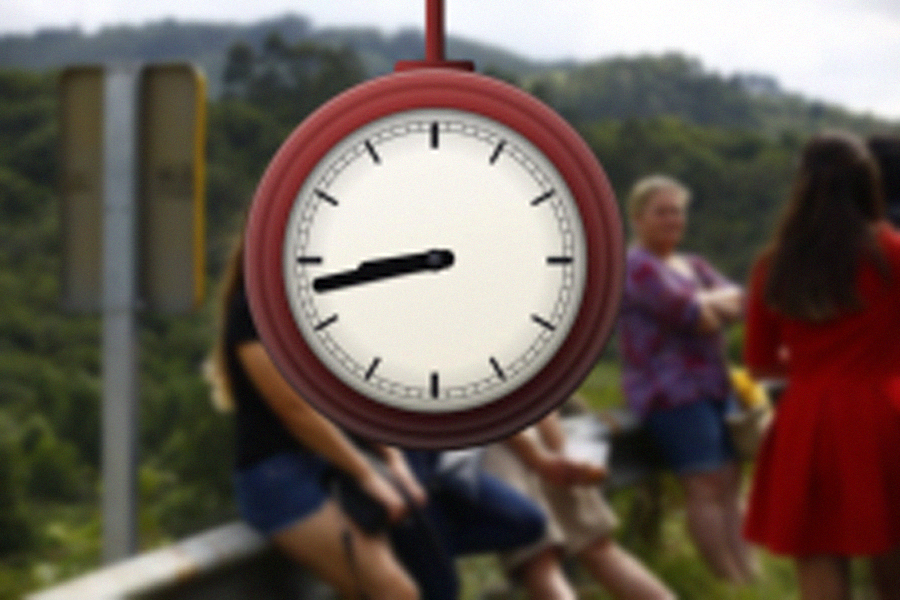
8:43
